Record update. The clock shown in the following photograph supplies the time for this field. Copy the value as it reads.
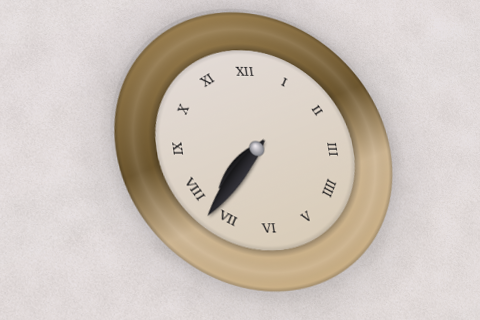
7:37
